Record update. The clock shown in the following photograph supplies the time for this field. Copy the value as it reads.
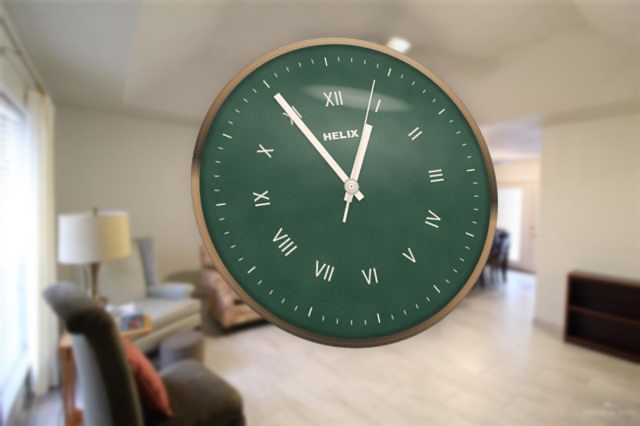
12:55:04
